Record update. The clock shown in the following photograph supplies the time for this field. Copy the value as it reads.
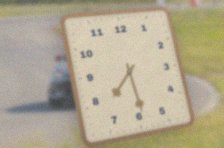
7:29
